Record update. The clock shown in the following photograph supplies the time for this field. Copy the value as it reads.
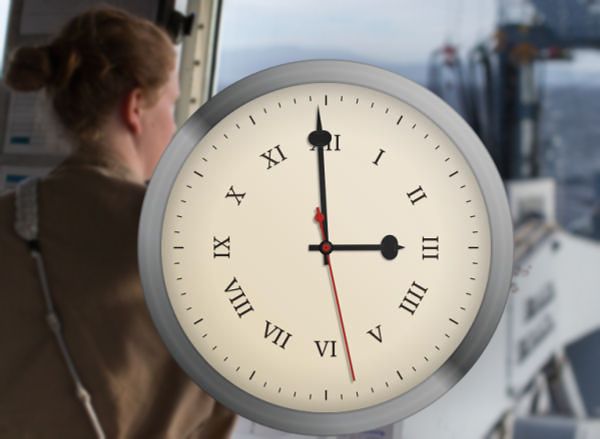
2:59:28
